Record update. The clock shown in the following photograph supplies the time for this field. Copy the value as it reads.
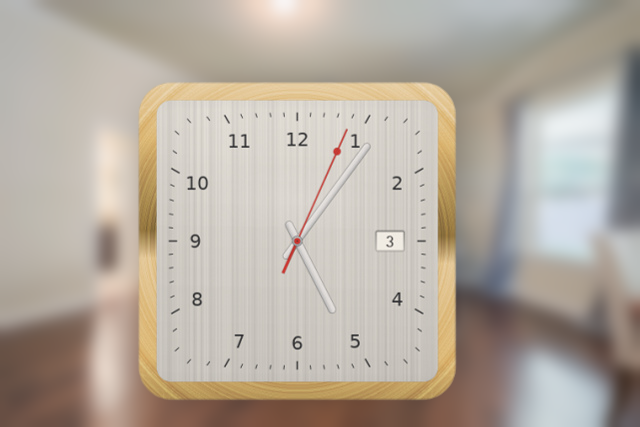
5:06:04
